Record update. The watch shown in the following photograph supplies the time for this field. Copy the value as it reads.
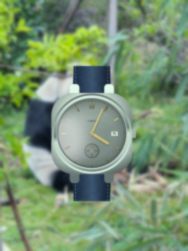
4:04
